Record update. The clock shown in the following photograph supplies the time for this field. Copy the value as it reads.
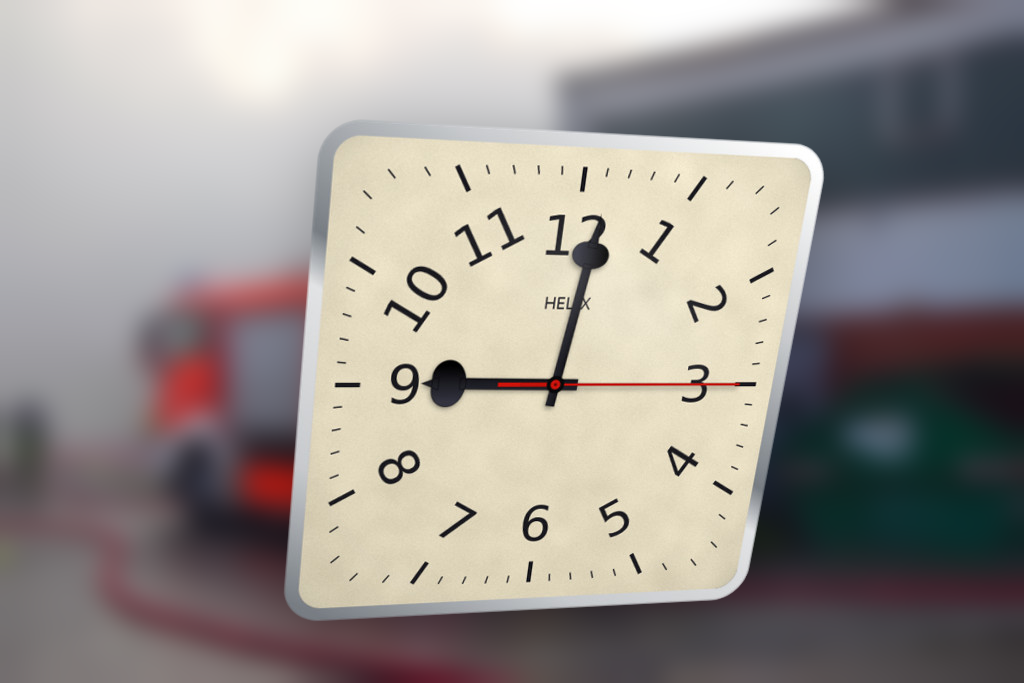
9:01:15
